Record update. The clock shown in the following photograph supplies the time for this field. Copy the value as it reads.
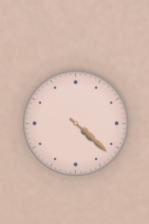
4:22
